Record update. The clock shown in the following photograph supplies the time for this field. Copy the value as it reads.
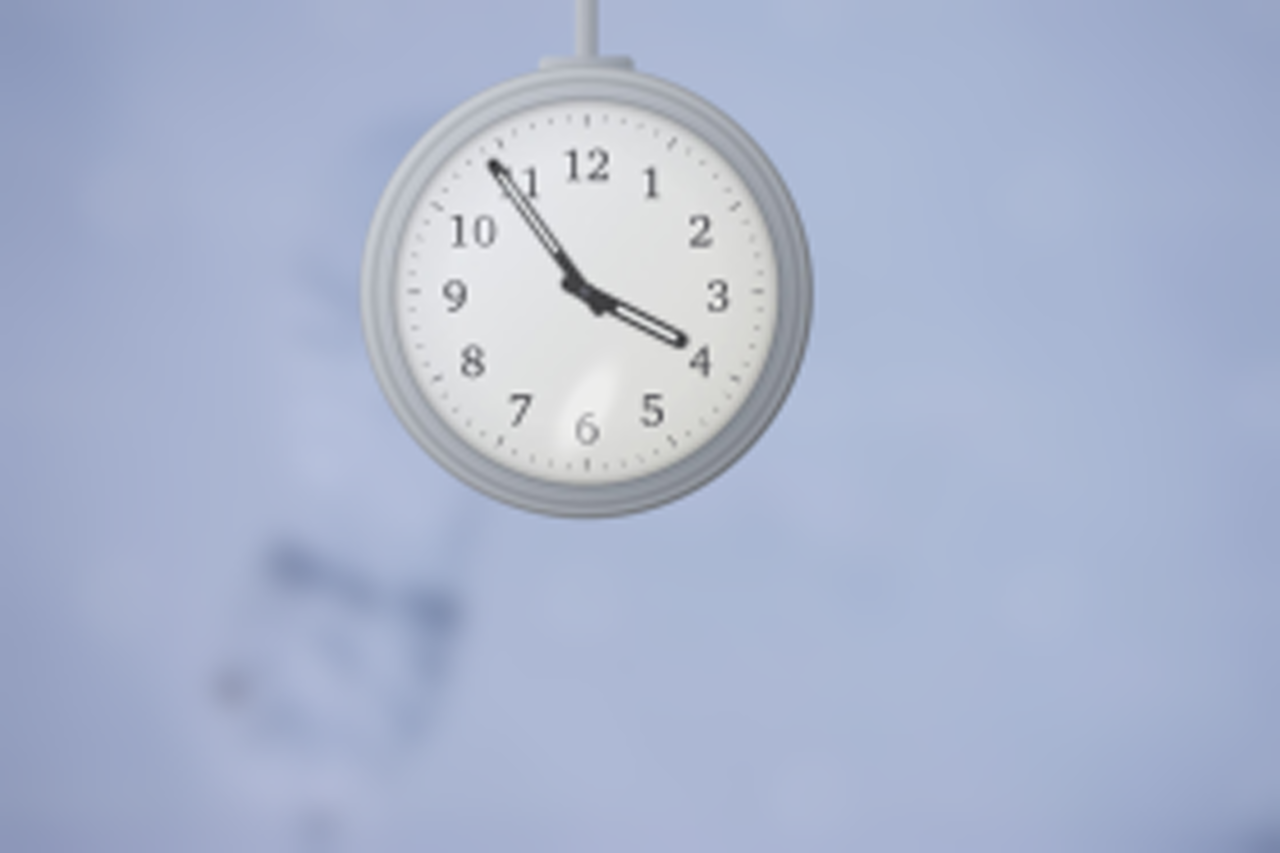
3:54
